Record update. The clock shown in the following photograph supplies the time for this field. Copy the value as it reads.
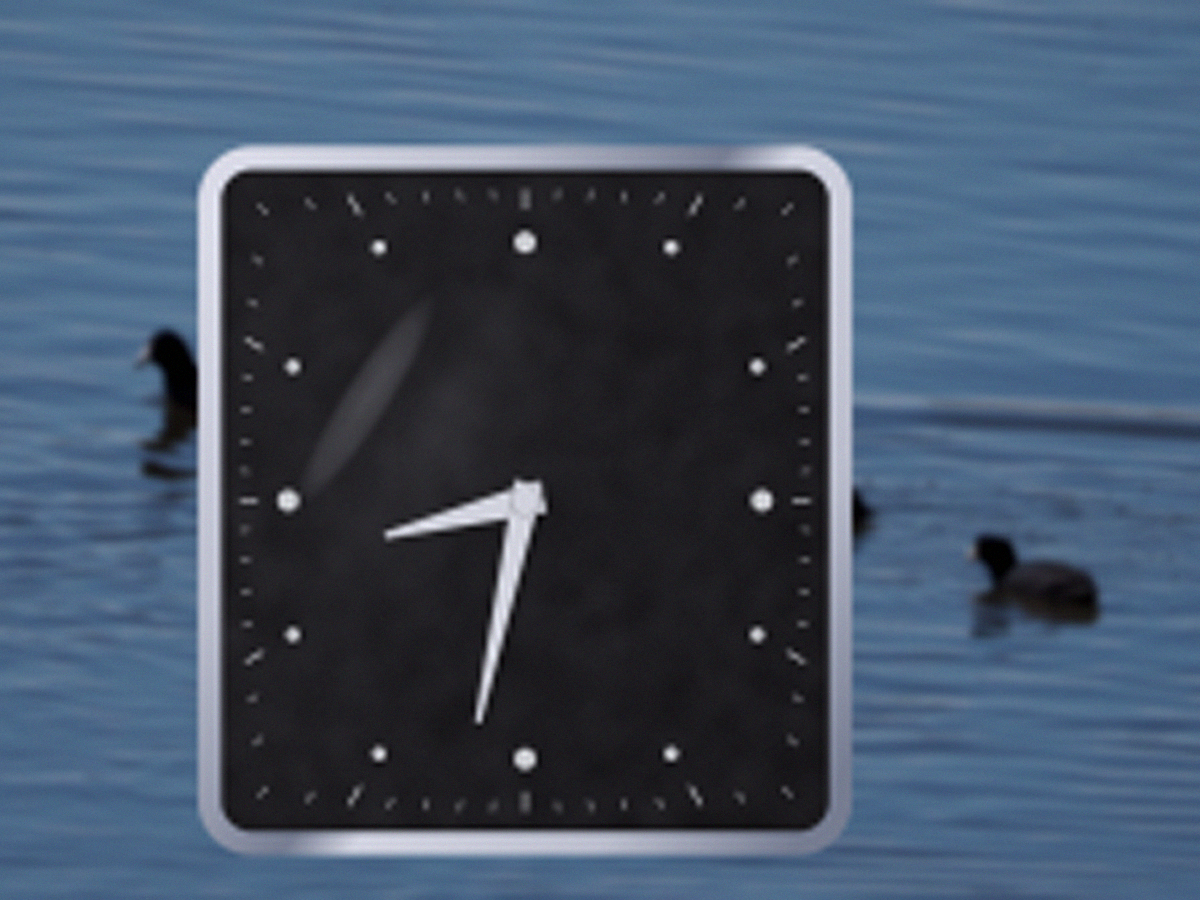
8:32
